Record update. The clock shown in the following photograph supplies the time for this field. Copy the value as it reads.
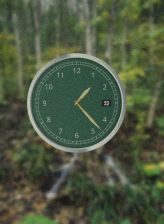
1:23
